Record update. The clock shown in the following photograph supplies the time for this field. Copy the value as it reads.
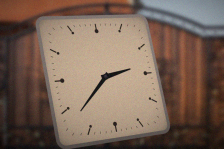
2:38
